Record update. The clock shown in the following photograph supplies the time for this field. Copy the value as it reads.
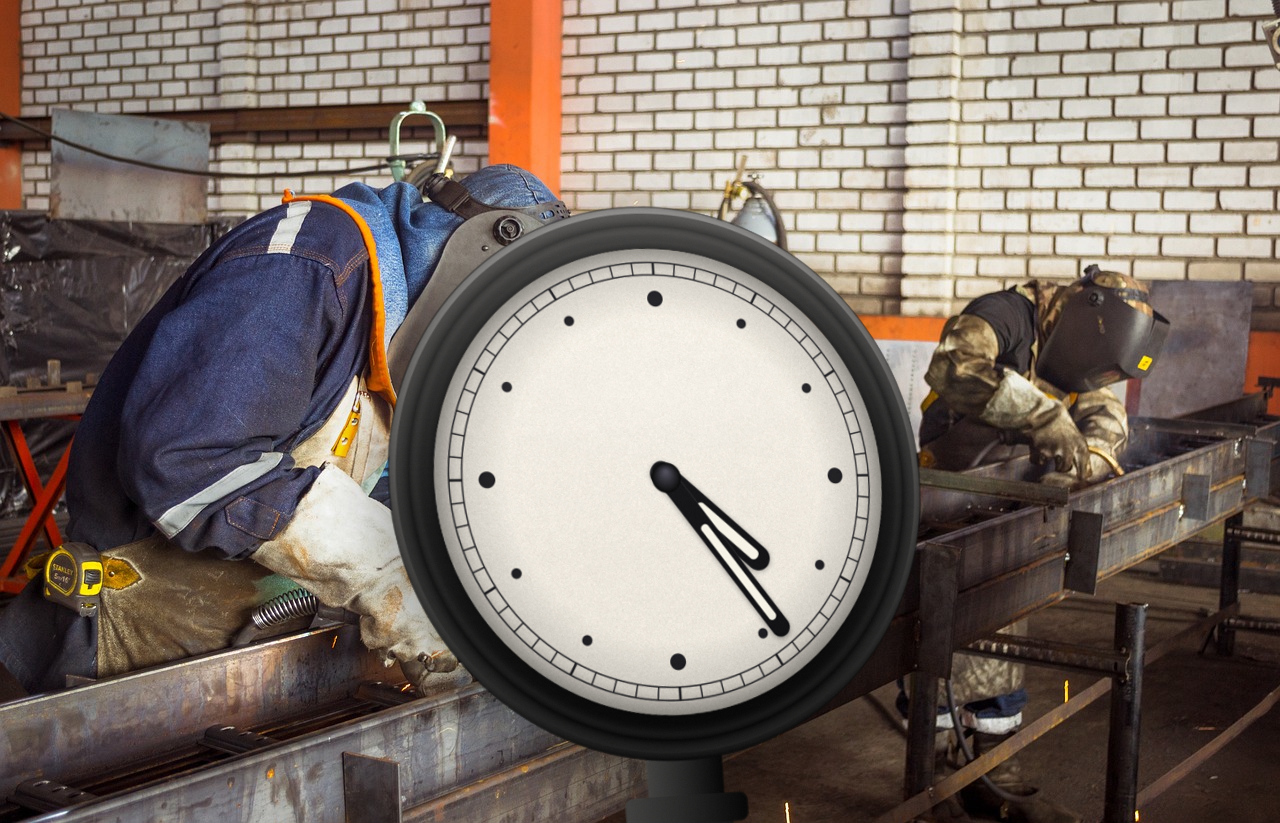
4:24
